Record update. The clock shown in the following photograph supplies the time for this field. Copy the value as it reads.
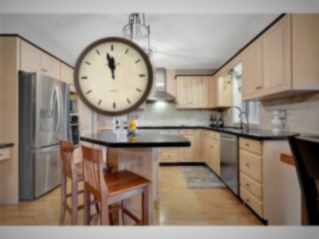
11:58
